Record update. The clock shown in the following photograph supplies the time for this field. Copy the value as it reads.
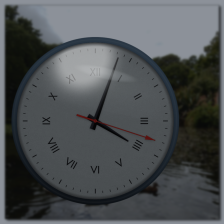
4:03:18
